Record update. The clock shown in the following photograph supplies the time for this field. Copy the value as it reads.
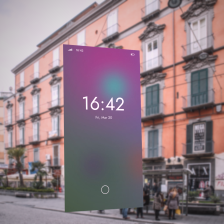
16:42
